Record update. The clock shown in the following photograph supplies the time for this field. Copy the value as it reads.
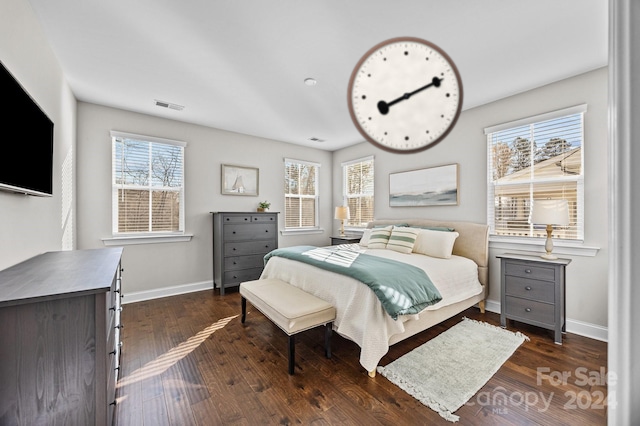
8:11
